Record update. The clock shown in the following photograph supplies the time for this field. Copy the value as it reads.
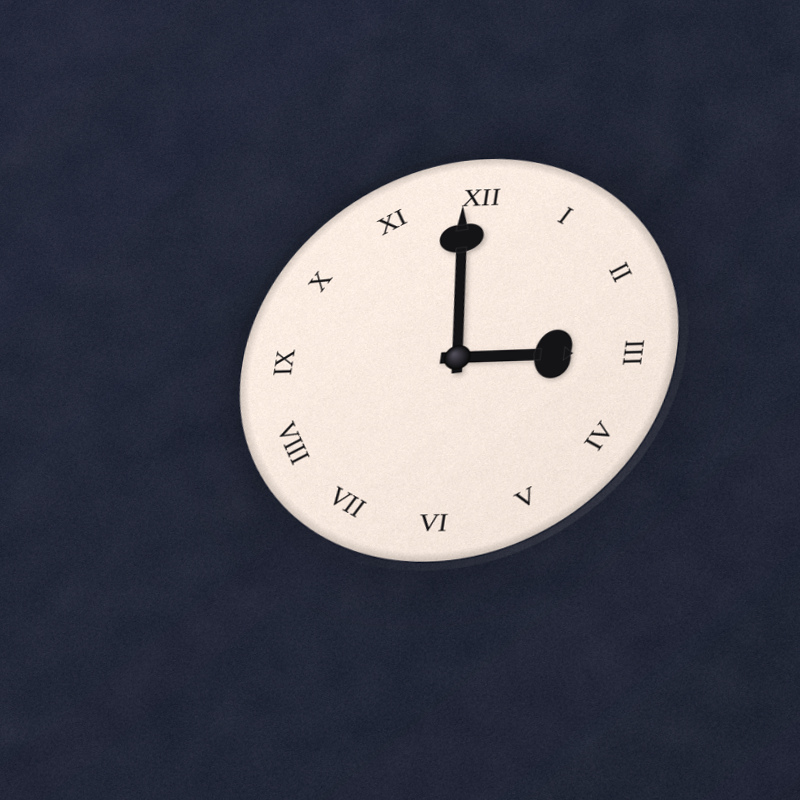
2:59
